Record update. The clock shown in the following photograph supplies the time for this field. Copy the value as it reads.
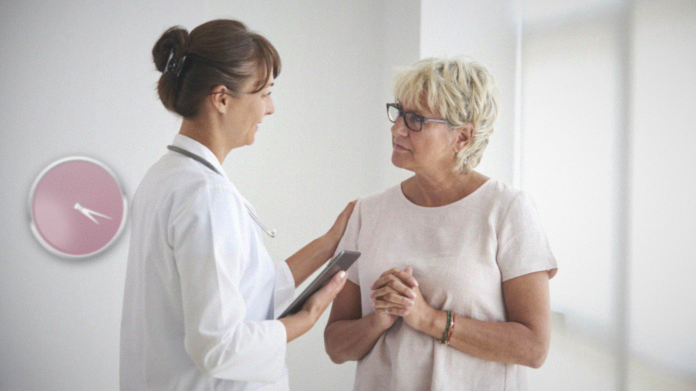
4:18
